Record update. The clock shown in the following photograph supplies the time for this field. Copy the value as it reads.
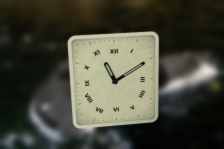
11:10
